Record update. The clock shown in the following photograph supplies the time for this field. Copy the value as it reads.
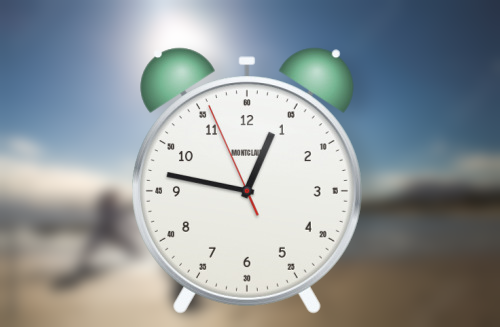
12:46:56
